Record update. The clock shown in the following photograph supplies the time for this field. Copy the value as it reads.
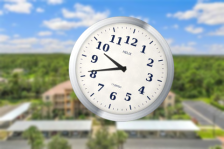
9:41
